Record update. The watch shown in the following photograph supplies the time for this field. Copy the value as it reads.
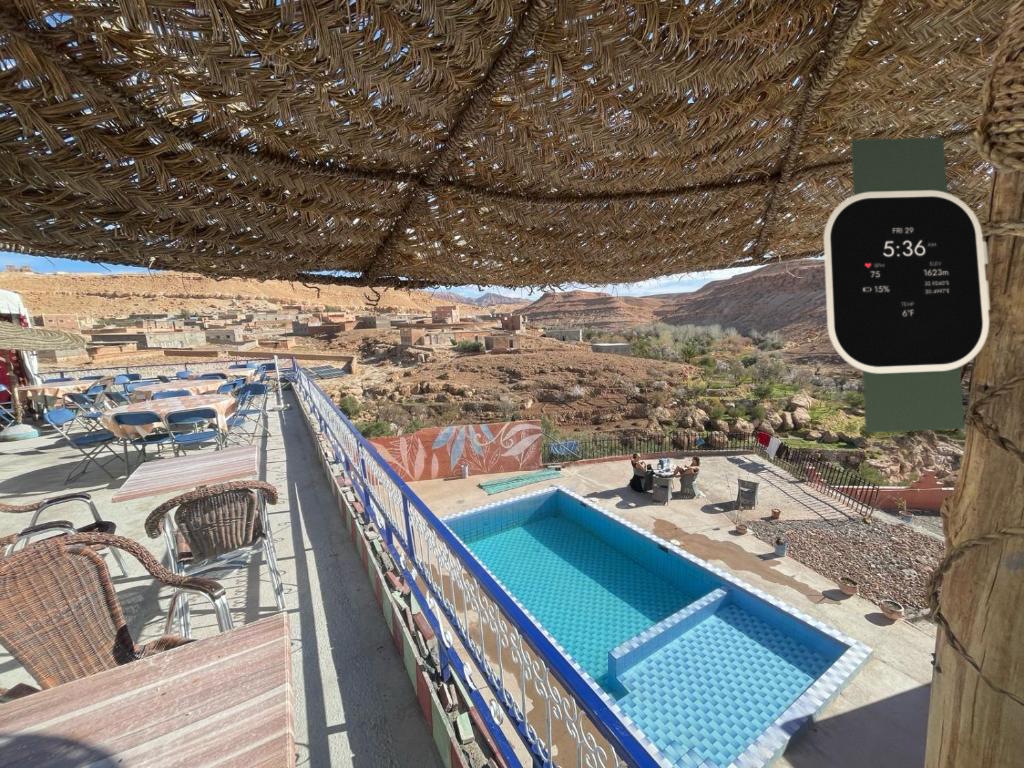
5:36
